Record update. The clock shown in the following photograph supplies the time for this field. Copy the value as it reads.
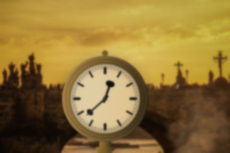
12:38
